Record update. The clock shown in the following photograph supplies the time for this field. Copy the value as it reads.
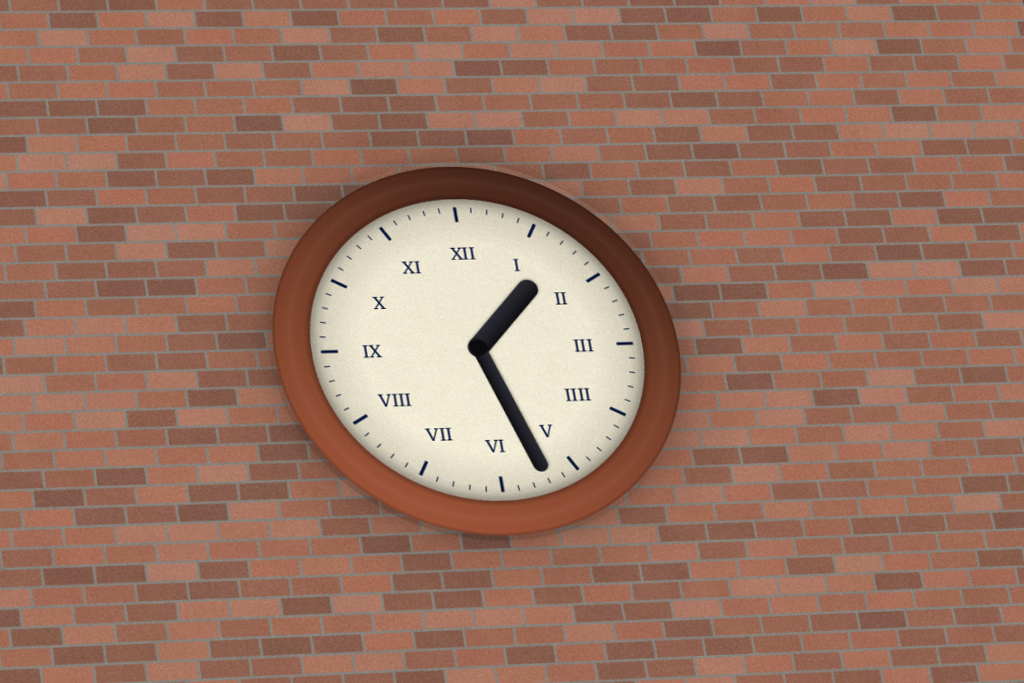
1:27
